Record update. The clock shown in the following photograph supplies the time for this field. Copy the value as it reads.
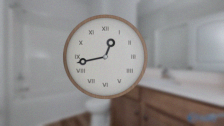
12:43
